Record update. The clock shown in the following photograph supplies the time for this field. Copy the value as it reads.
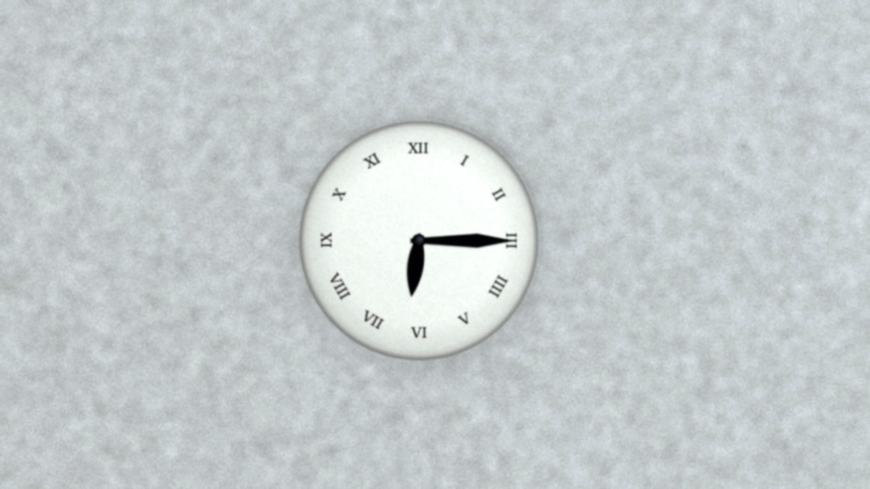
6:15
